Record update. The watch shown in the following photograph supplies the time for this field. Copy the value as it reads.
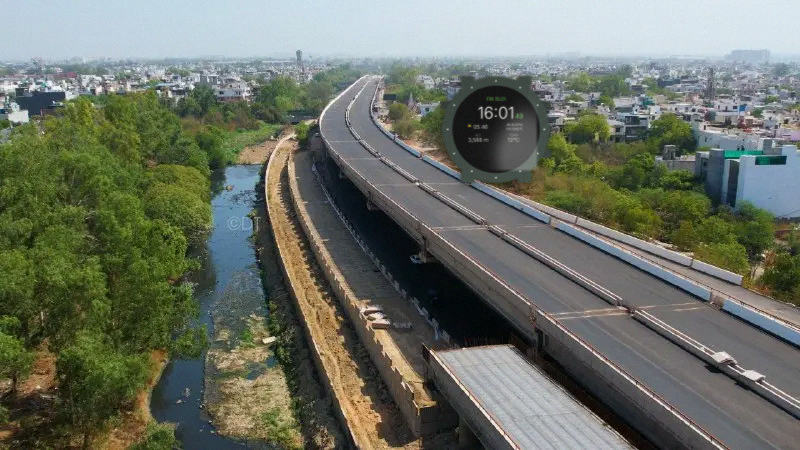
16:01
